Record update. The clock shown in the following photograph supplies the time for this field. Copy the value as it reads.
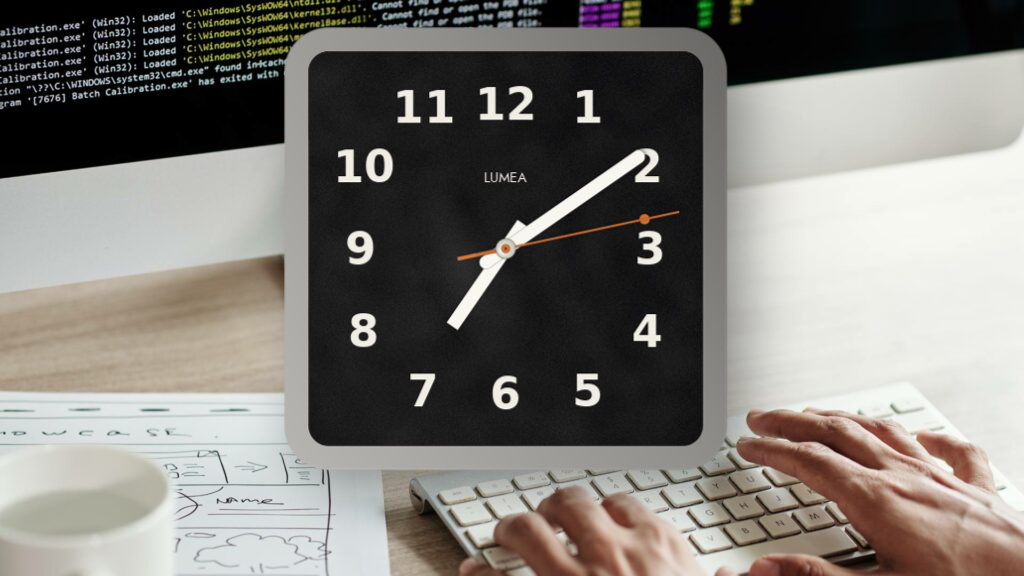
7:09:13
